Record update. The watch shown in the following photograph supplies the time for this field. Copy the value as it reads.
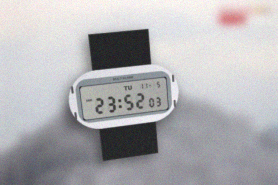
23:52:03
